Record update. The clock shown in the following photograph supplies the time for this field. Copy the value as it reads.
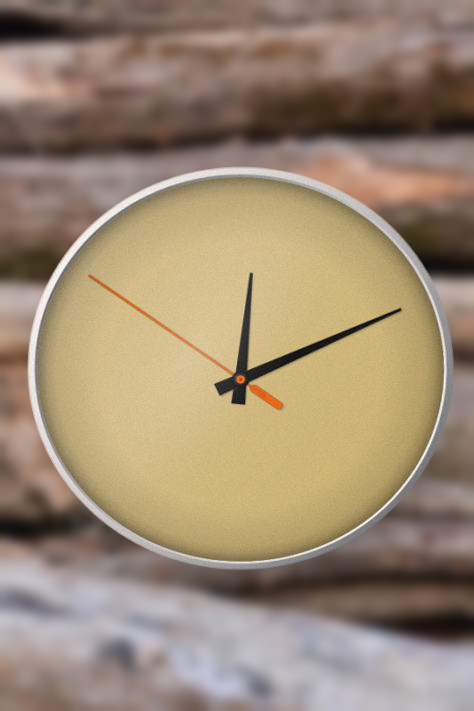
12:10:51
